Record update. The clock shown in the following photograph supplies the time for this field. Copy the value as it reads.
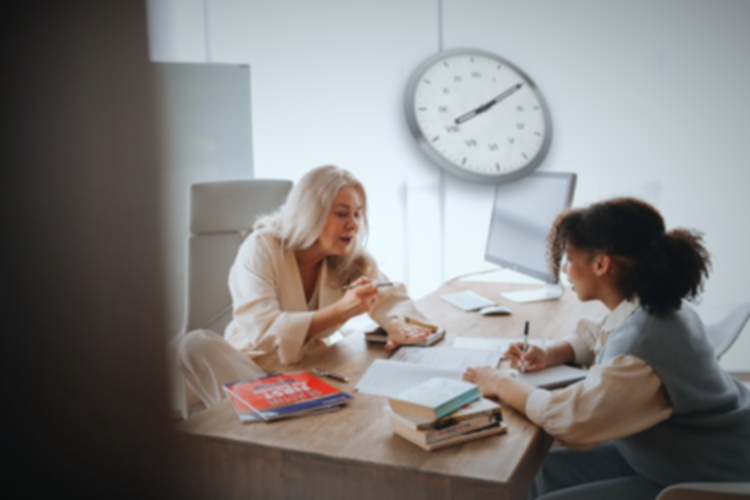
8:10
